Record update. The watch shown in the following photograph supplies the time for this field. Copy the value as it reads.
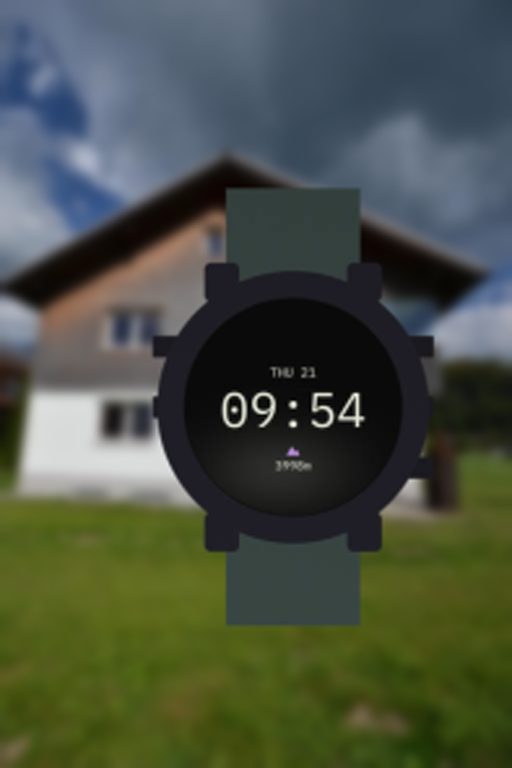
9:54
